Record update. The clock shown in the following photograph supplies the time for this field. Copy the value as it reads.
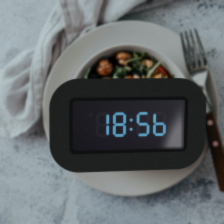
18:56
